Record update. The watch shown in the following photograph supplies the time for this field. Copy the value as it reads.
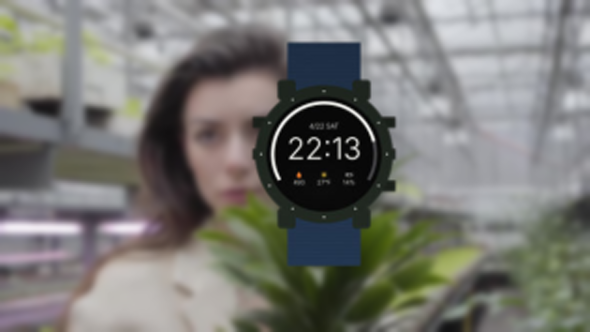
22:13
